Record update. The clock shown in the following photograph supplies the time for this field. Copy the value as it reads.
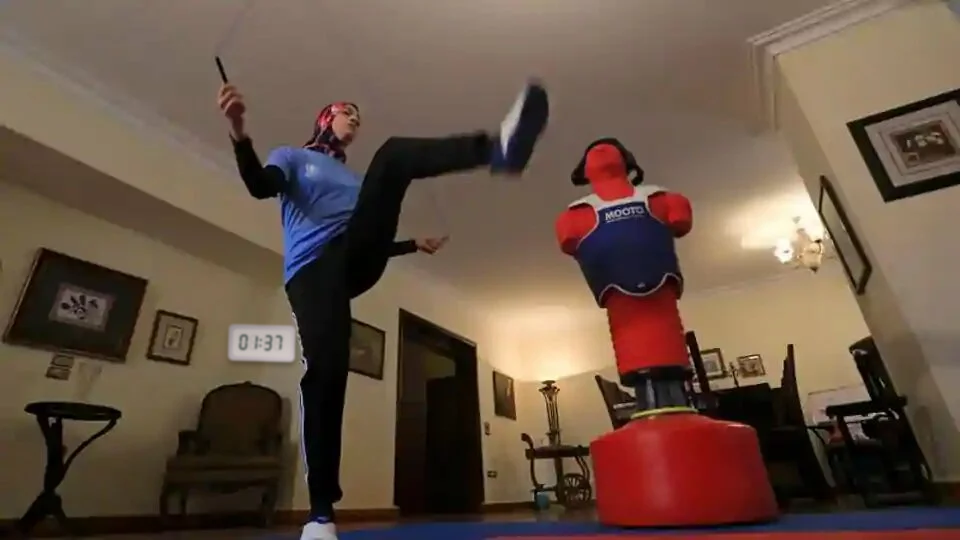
1:37
